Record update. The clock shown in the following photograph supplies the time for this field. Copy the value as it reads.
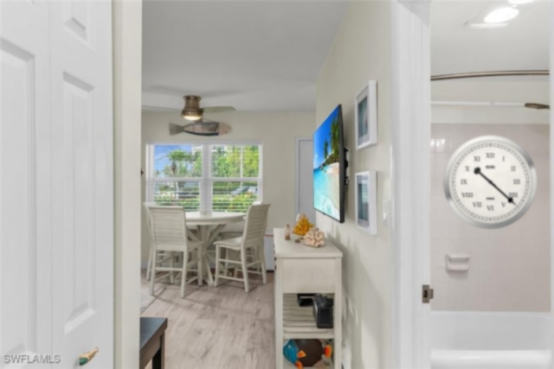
10:22
